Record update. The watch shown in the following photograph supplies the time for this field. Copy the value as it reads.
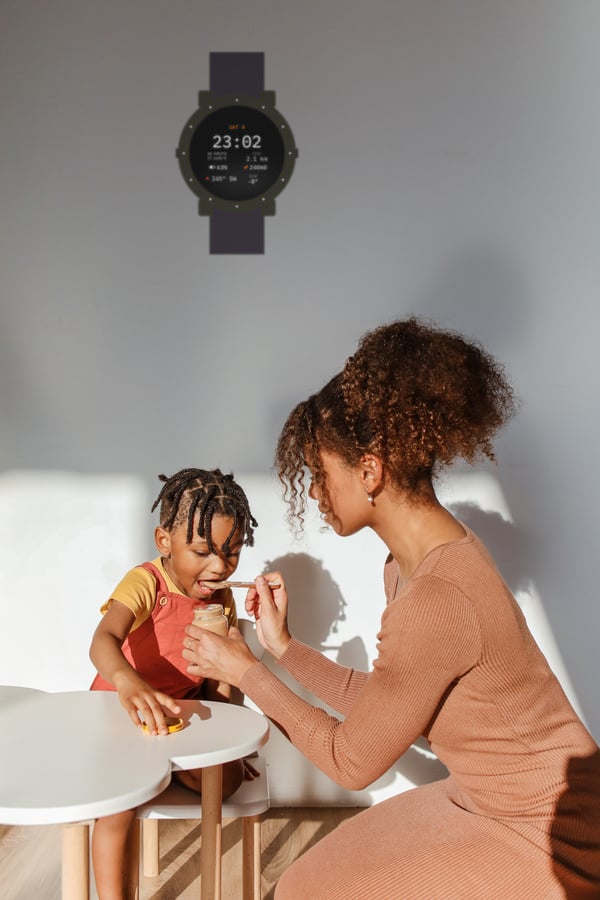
23:02
